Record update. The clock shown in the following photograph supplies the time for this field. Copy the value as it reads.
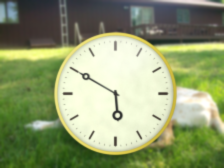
5:50
